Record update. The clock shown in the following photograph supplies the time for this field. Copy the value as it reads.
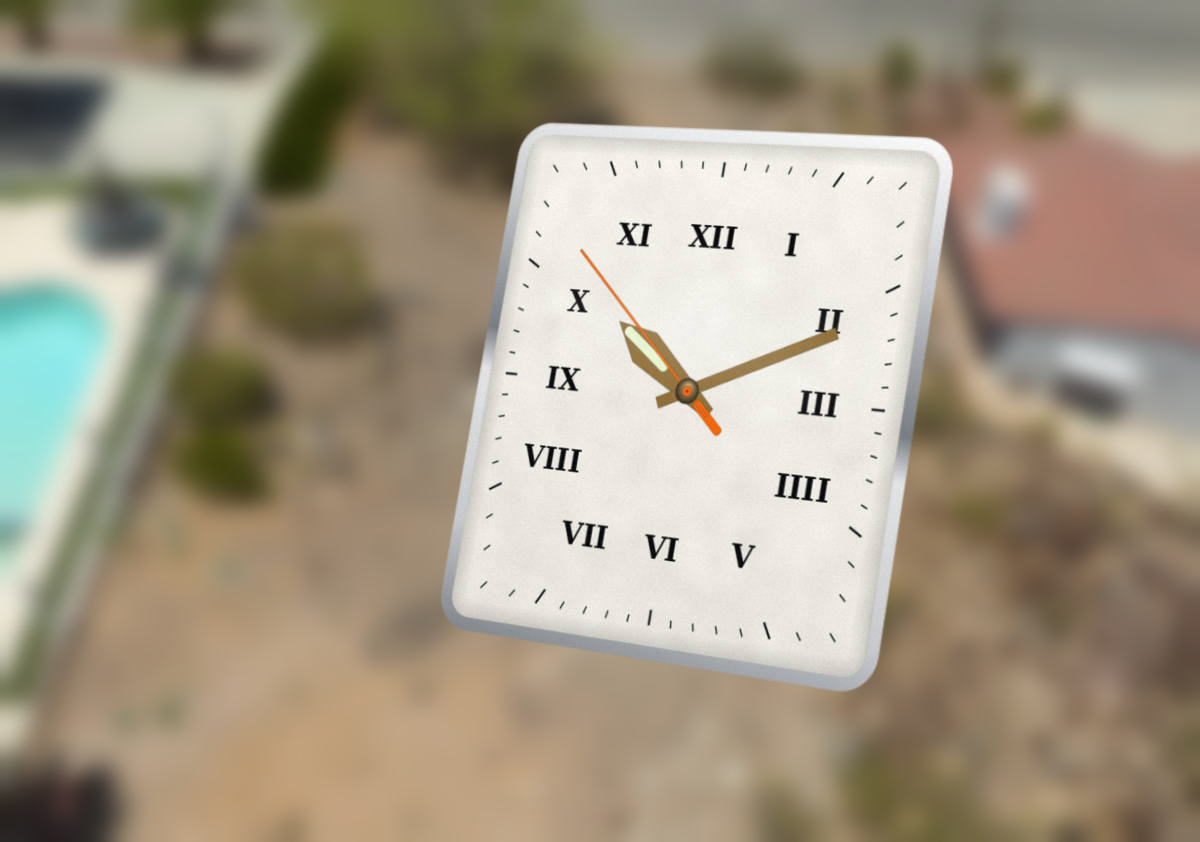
10:10:52
